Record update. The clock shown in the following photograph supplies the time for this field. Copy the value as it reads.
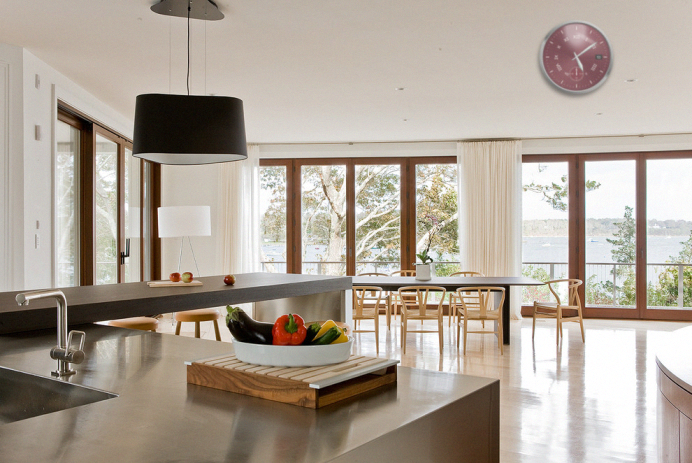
5:09
